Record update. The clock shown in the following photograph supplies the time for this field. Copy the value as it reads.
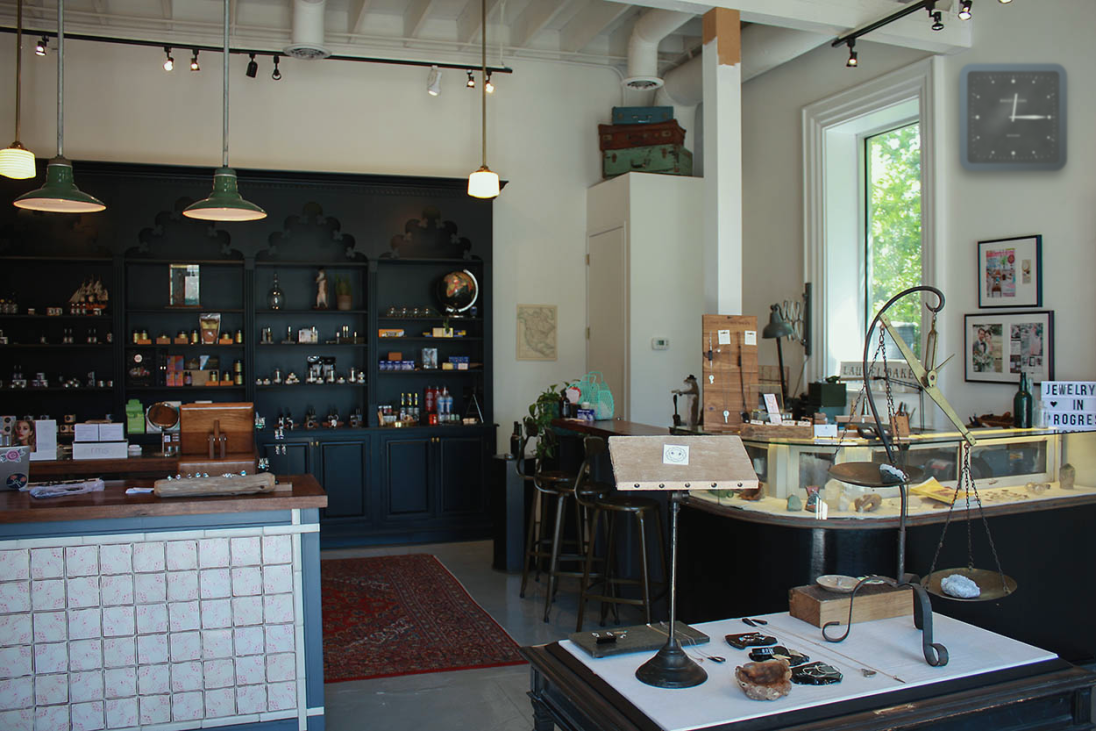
12:15
